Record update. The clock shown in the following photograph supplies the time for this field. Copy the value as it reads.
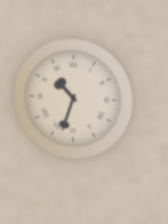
10:33
